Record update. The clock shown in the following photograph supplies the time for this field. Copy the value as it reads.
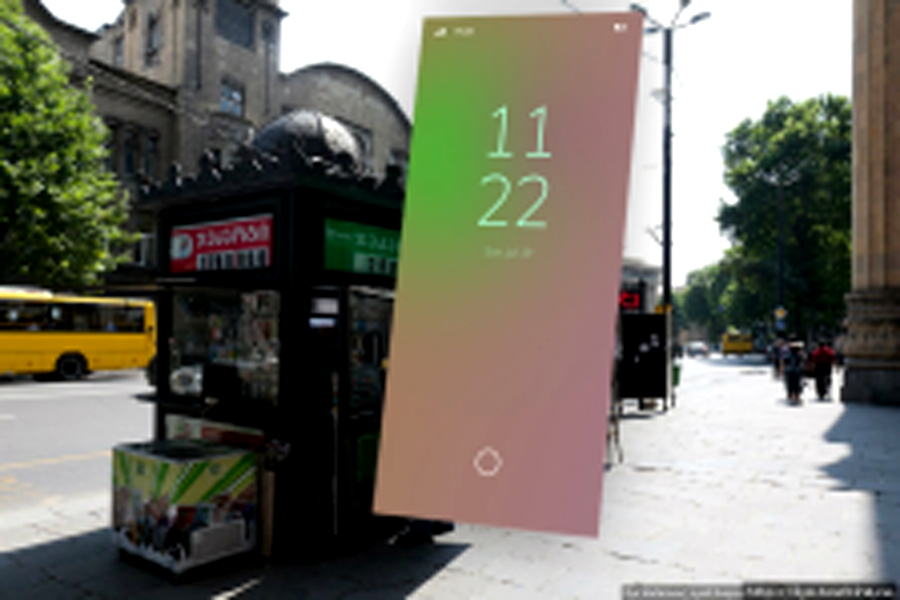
11:22
